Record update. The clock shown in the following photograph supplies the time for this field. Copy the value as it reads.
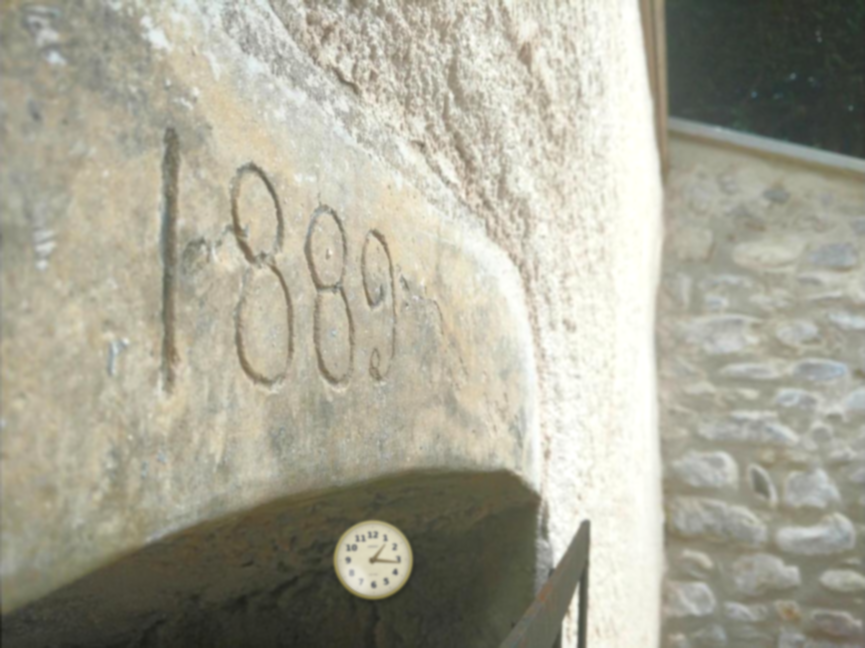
1:16
